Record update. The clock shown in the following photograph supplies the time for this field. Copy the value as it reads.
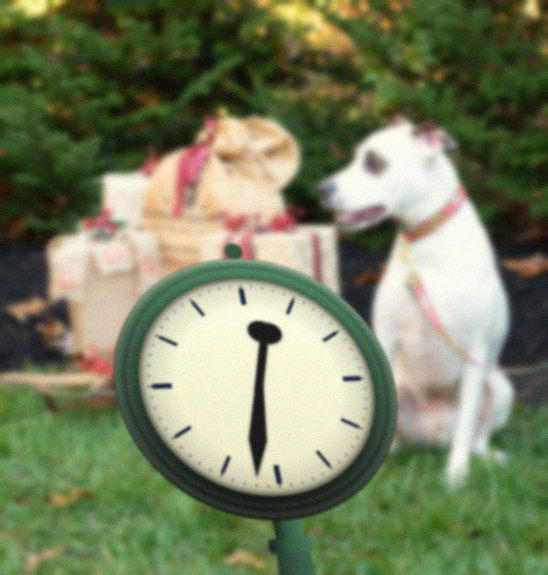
12:32
